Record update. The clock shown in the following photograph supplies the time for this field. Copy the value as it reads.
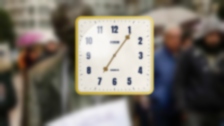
7:06
